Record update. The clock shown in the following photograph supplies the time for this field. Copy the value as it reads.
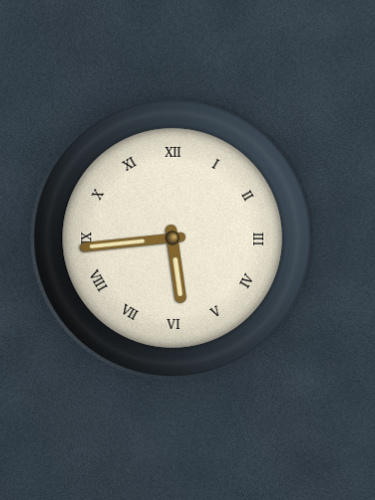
5:44
